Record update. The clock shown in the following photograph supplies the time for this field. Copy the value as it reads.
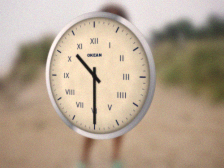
10:30
